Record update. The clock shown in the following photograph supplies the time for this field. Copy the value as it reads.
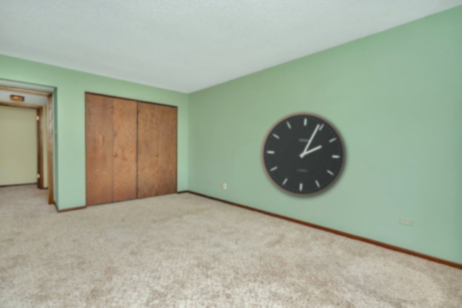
2:04
